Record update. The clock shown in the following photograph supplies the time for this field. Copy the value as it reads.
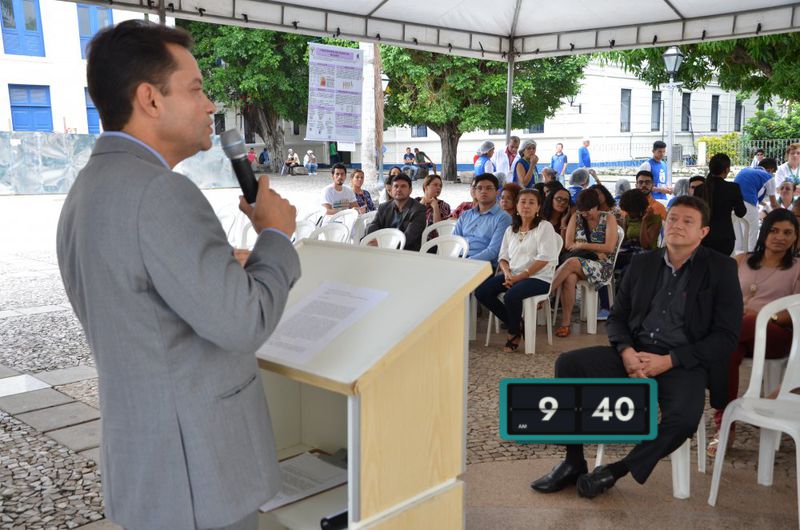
9:40
